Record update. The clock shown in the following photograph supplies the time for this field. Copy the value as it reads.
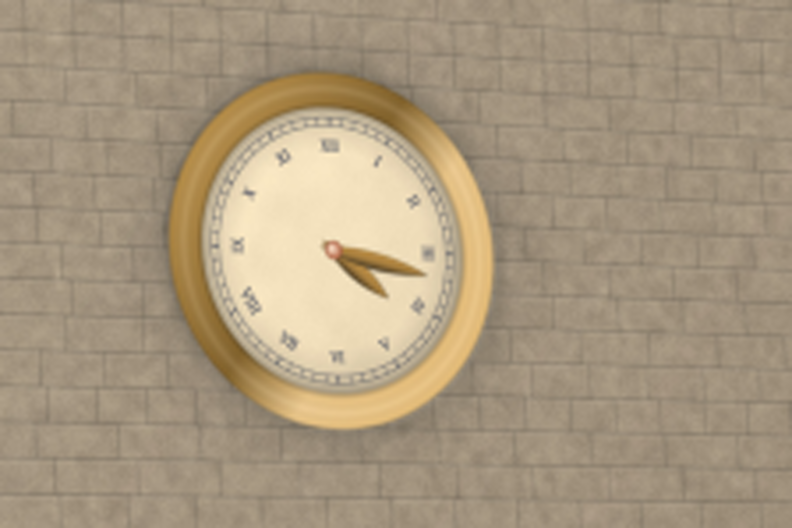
4:17
